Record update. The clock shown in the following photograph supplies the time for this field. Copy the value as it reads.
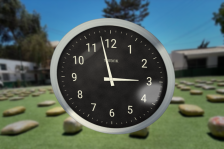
2:58
